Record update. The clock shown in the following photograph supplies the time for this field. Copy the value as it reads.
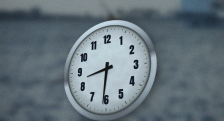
8:31
